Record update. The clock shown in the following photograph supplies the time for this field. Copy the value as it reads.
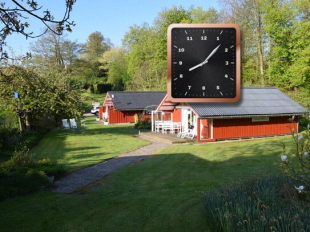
8:07
